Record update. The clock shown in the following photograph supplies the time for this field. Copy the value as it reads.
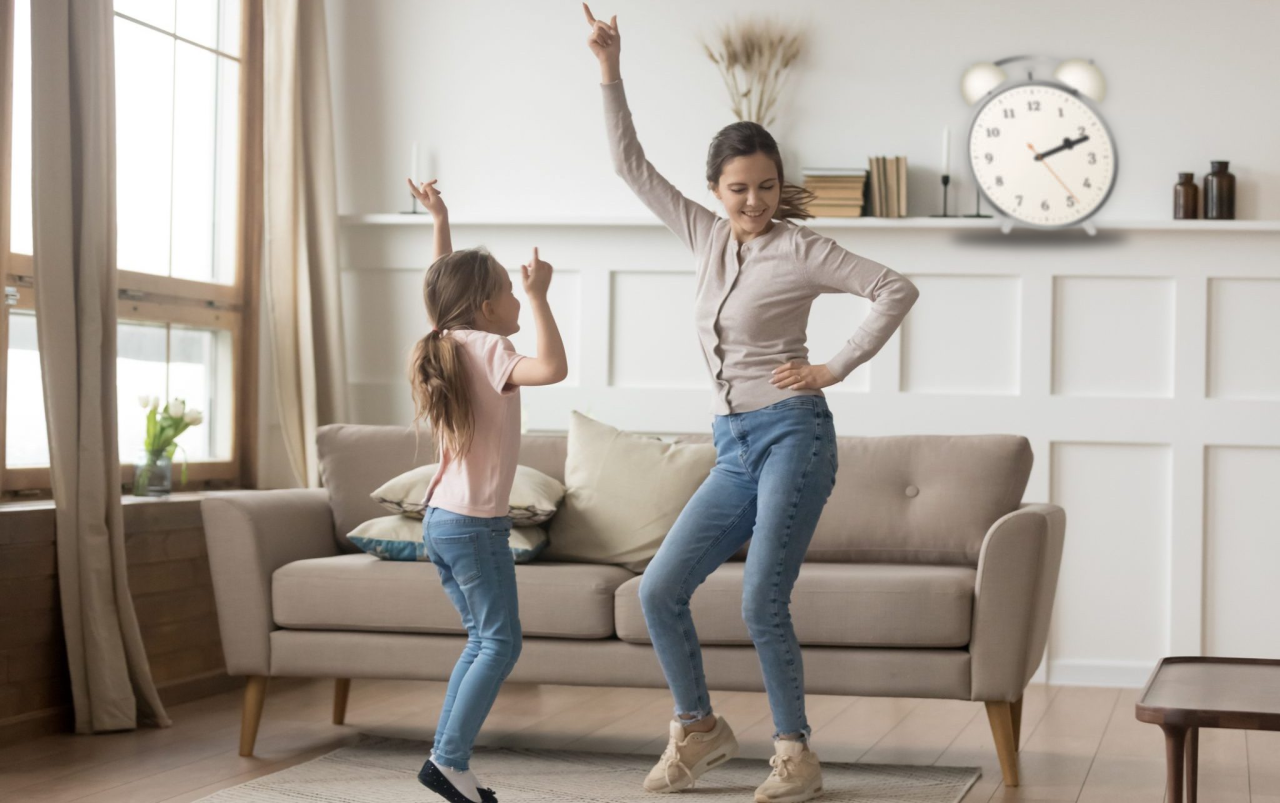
2:11:24
